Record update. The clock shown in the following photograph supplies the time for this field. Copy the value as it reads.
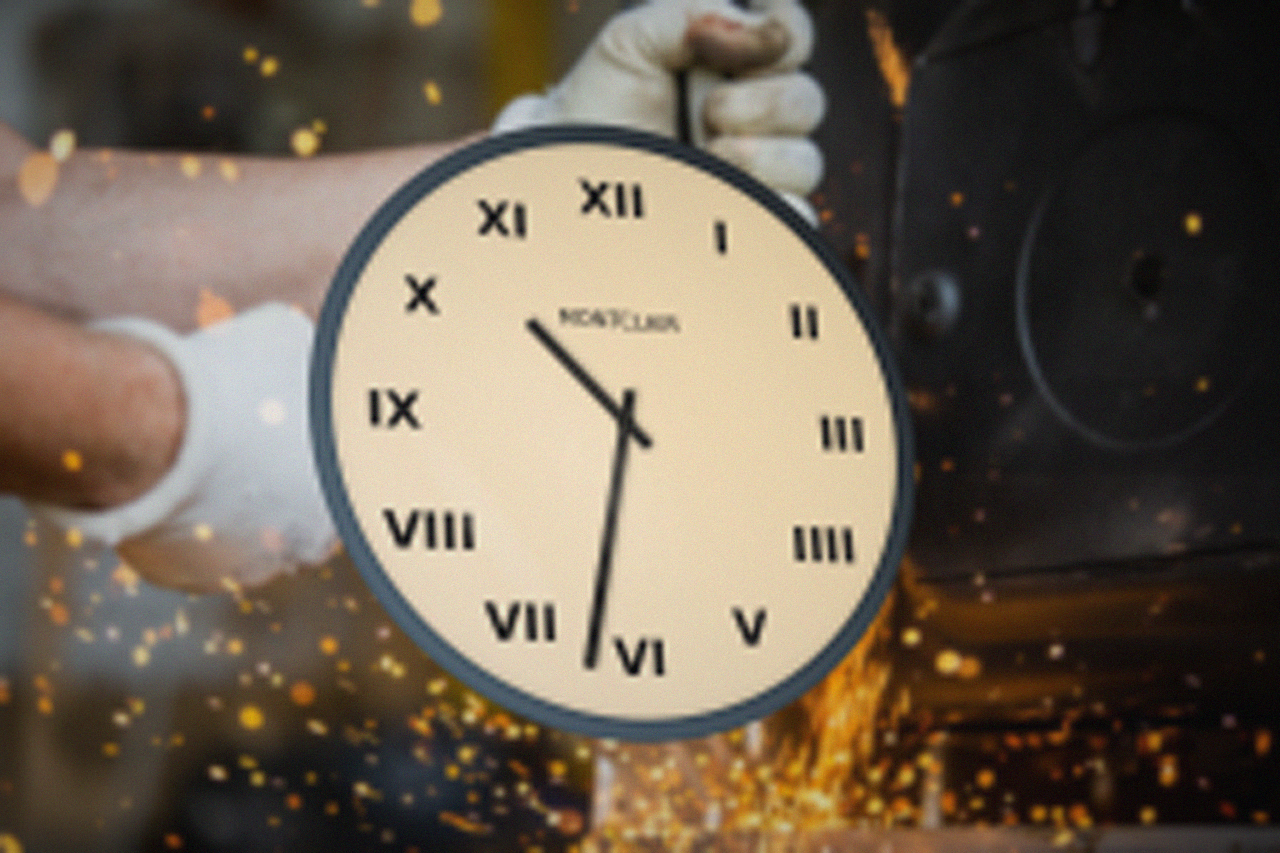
10:32
